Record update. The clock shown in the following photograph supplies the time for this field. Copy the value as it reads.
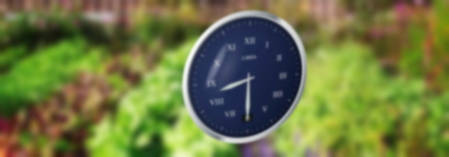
8:30
